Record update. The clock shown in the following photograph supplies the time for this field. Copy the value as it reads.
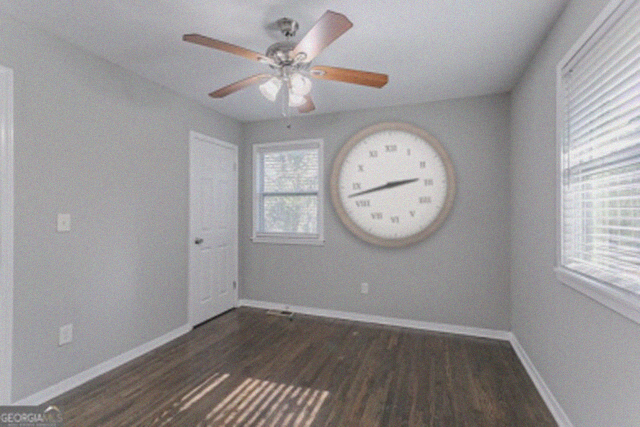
2:43
